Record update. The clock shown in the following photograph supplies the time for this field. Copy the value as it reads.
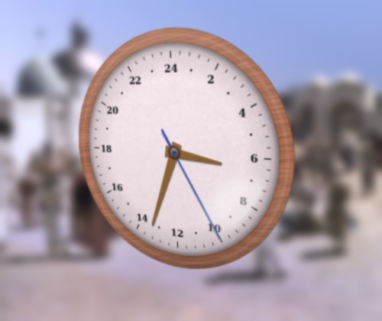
6:33:25
